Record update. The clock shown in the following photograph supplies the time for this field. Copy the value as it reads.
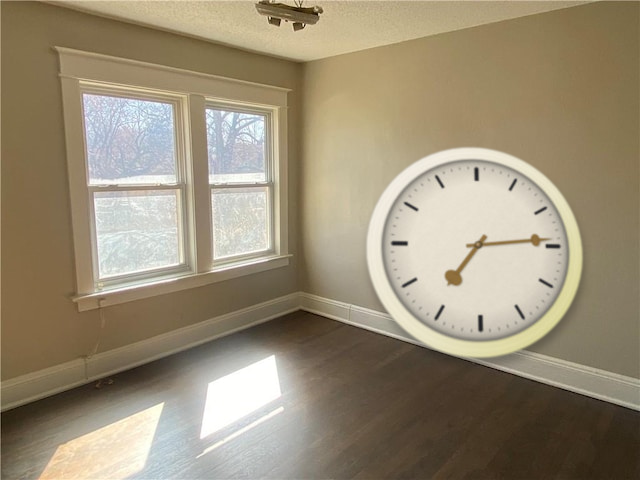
7:14
